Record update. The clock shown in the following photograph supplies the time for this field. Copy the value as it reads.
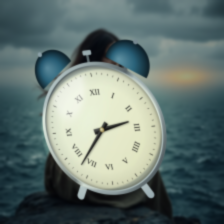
2:37
